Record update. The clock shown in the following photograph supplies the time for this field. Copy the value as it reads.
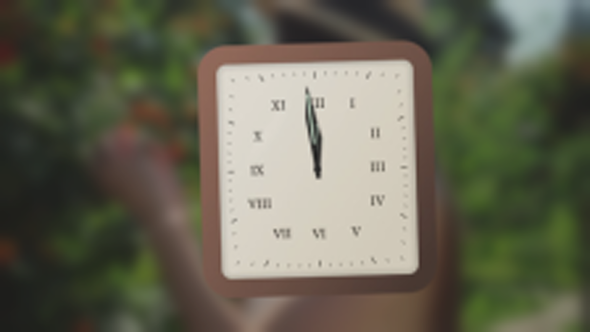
11:59
